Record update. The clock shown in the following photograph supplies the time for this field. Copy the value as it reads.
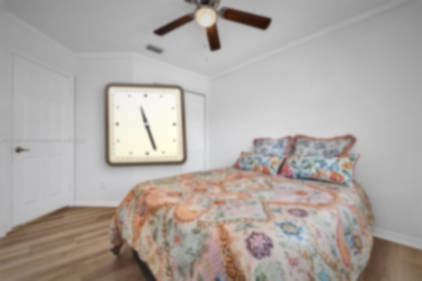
11:27
